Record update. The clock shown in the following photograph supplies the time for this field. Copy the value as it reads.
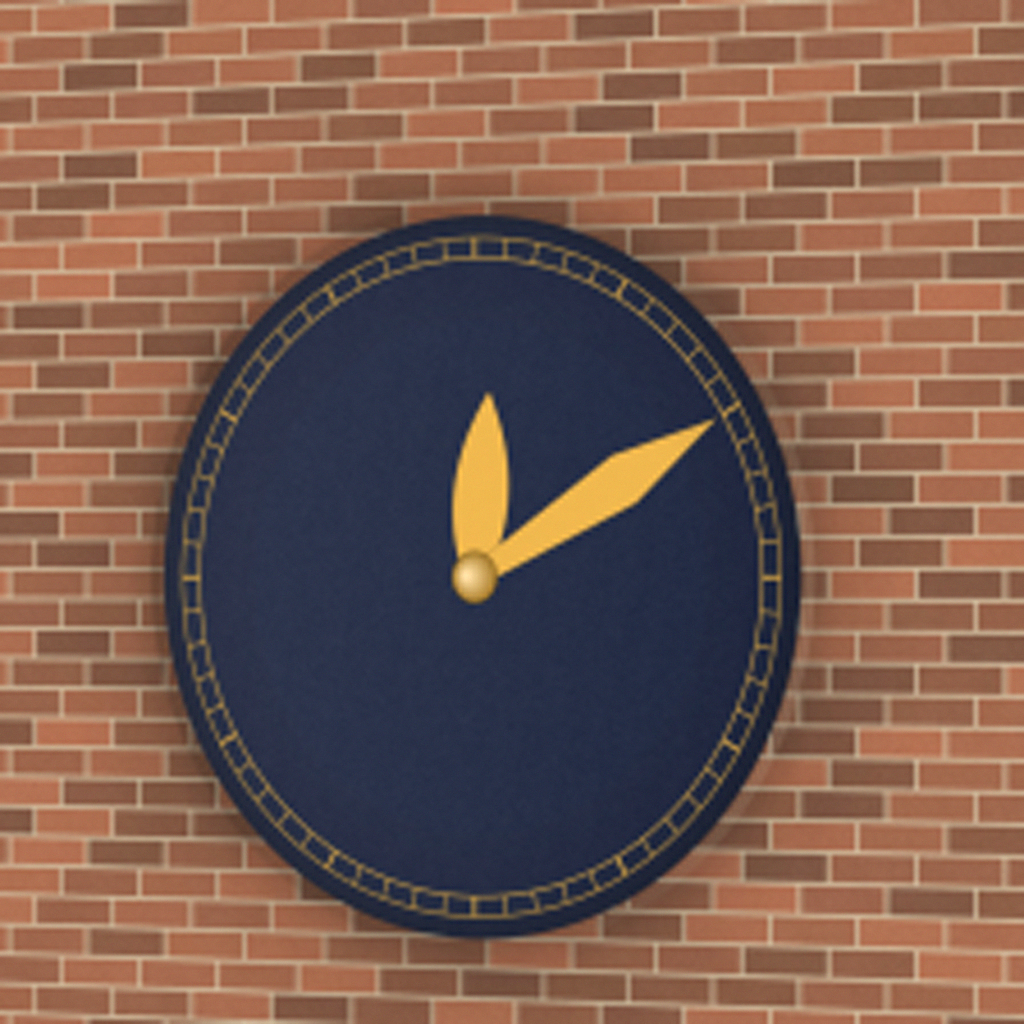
12:10
